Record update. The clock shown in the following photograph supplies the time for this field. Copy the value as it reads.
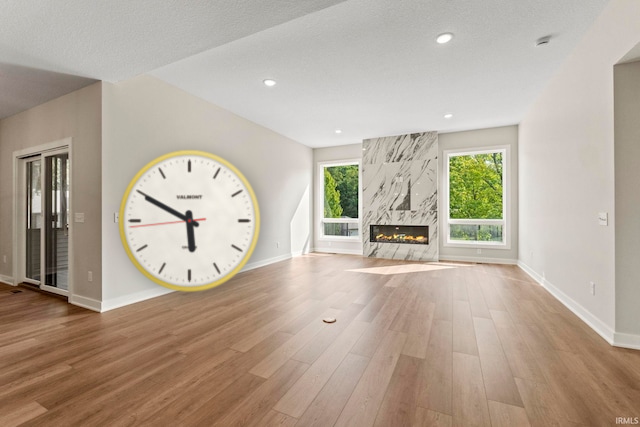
5:49:44
